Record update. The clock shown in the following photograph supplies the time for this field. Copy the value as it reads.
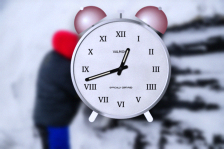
12:42
